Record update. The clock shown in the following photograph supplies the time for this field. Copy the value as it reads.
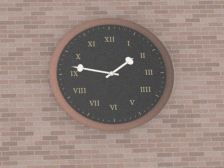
1:47
